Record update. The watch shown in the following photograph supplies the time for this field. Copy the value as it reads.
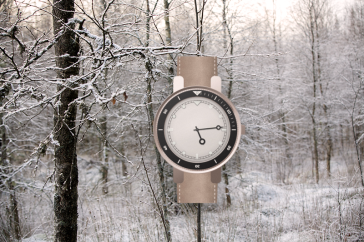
5:14
